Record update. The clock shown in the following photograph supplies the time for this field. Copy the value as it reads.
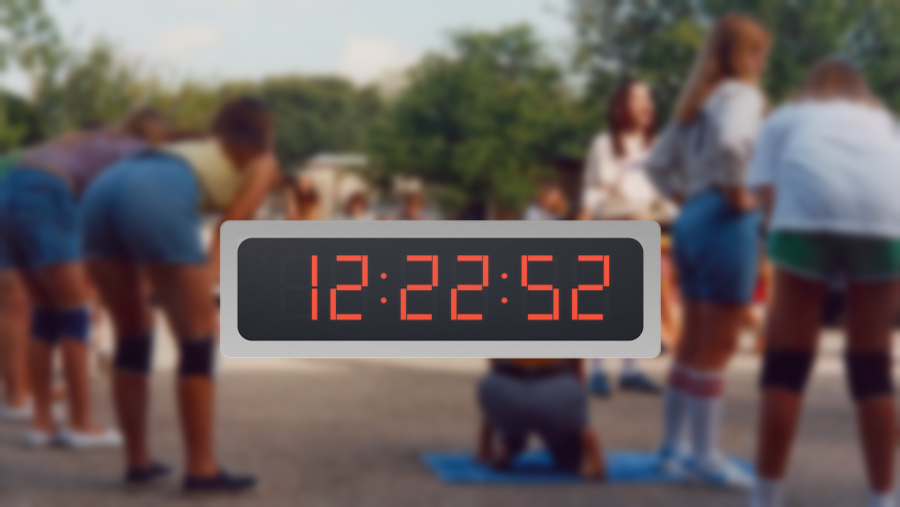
12:22:52
